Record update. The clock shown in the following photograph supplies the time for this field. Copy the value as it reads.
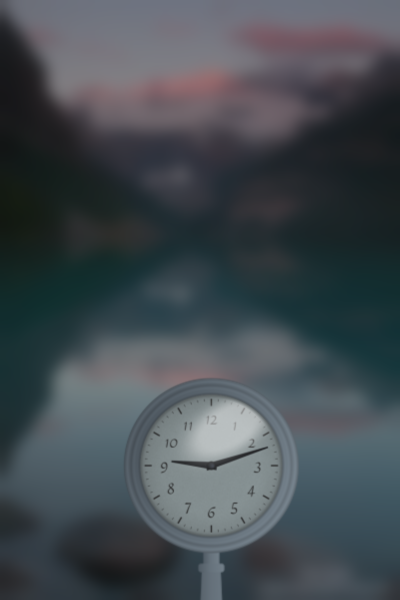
9:12
